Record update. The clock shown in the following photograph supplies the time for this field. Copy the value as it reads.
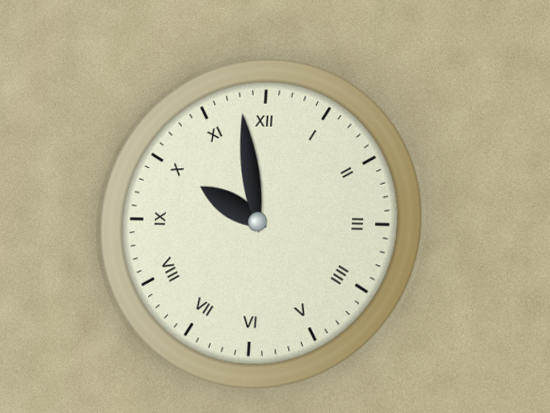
9:58
